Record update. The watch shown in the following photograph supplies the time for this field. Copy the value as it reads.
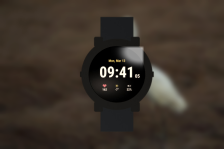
9:41
